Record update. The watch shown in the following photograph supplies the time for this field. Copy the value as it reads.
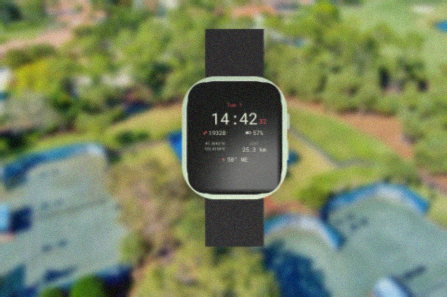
14:42
